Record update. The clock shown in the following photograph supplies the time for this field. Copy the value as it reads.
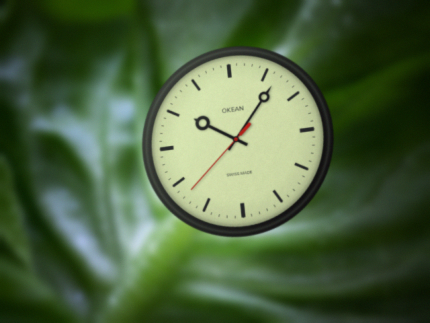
10:06:38
